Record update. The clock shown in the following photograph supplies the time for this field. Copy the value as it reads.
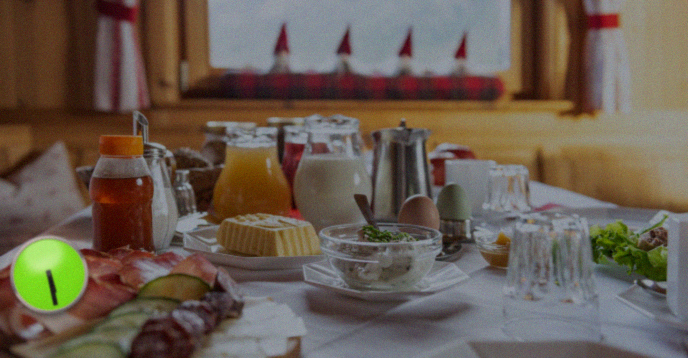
5:28
